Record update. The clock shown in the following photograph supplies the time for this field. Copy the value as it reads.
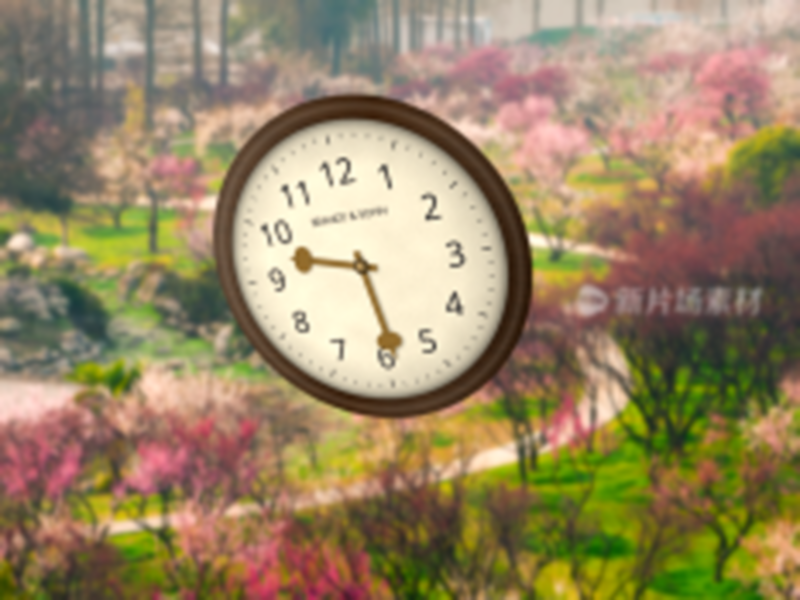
9:29
